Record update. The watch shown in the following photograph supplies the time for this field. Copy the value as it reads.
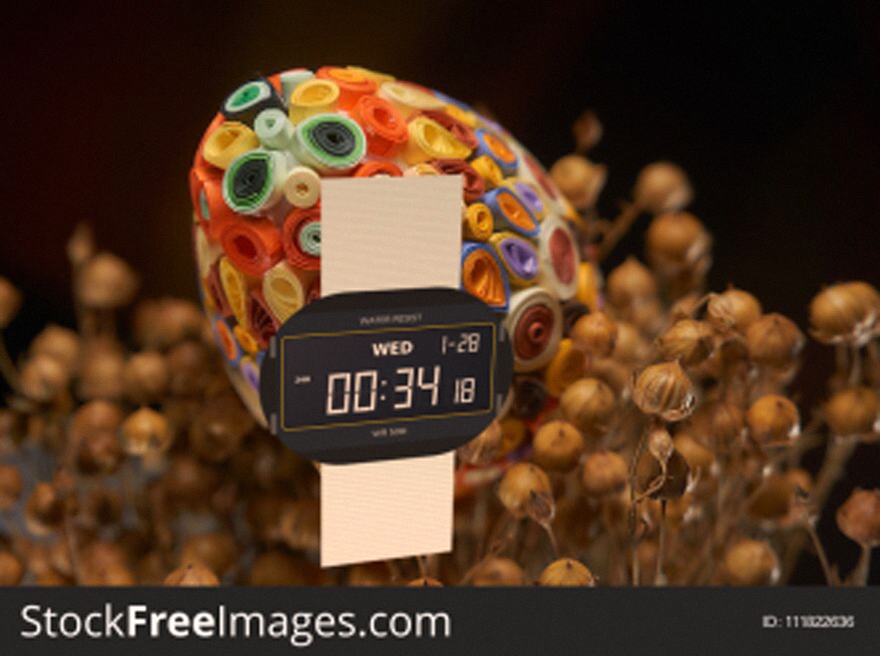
0:34:18
